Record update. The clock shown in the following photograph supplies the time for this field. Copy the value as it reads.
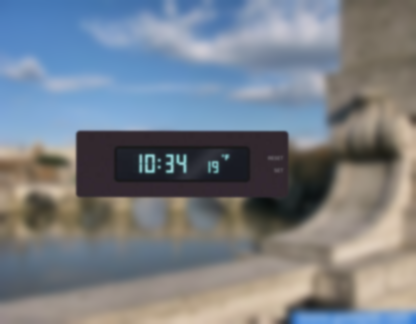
10:34
